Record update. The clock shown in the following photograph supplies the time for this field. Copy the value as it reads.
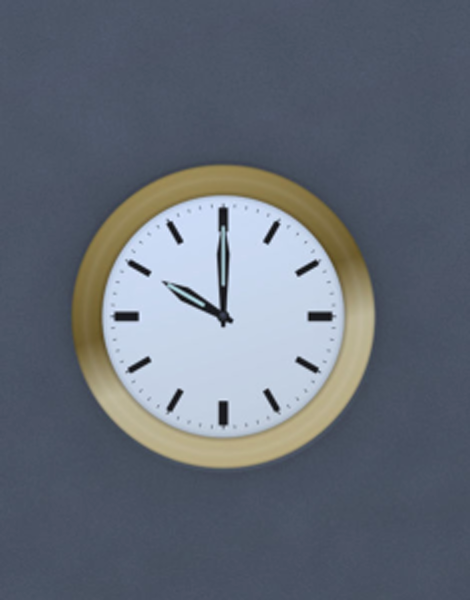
10:00
